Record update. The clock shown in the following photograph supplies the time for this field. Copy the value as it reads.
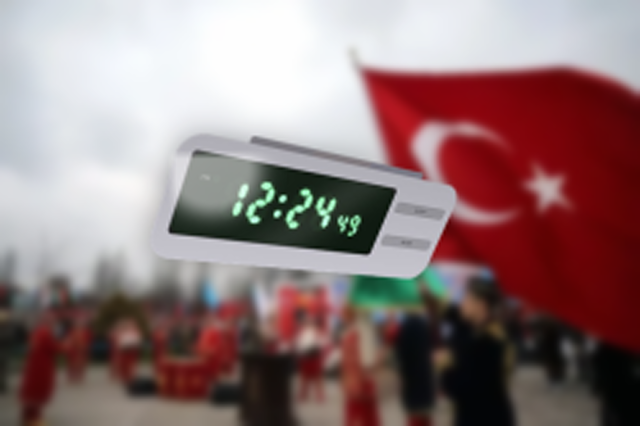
12:24:49
